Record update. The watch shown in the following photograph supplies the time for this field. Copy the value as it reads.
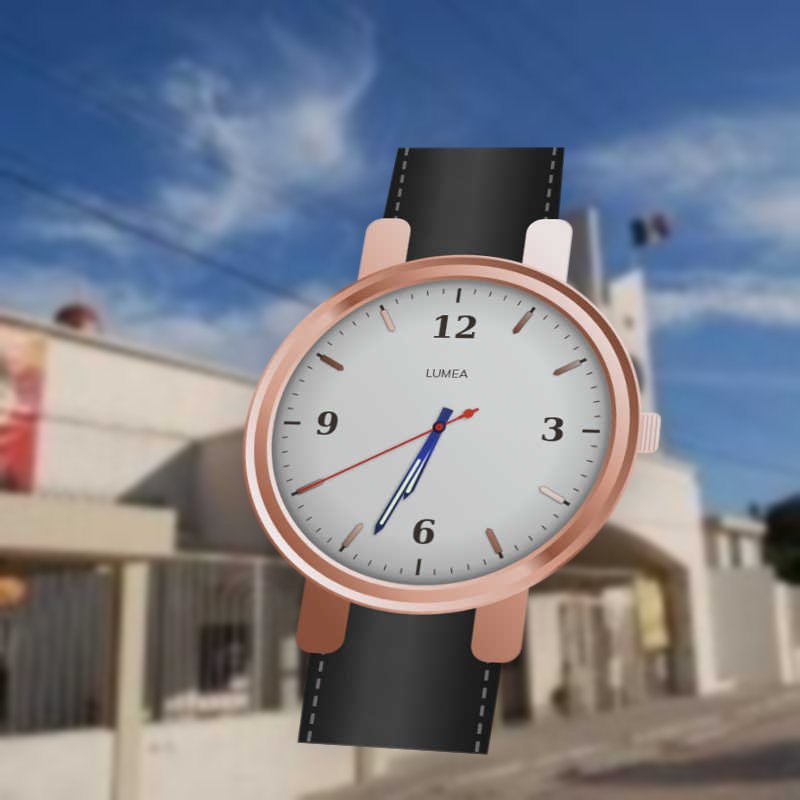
6:33:40
